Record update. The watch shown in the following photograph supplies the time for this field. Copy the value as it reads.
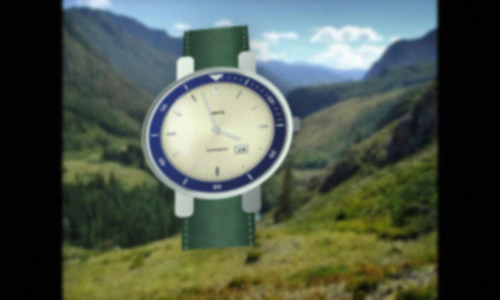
3:57
